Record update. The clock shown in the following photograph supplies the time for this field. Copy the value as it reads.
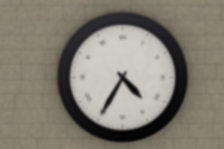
4:35
